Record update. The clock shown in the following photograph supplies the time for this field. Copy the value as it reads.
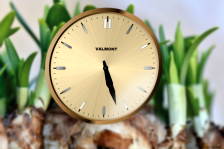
5:27
